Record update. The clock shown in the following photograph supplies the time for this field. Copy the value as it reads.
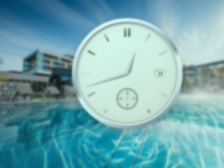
12:42
